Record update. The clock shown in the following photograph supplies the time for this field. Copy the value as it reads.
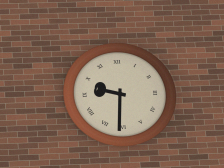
9:31
